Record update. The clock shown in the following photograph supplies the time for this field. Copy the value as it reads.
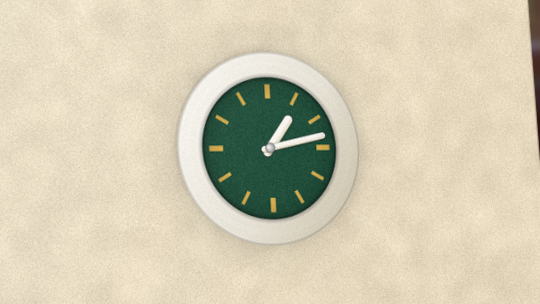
1:13
